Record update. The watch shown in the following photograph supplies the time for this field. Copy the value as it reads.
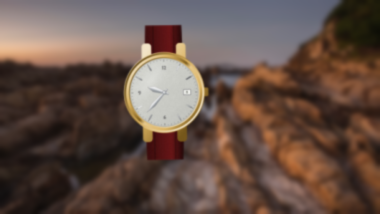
9:37
